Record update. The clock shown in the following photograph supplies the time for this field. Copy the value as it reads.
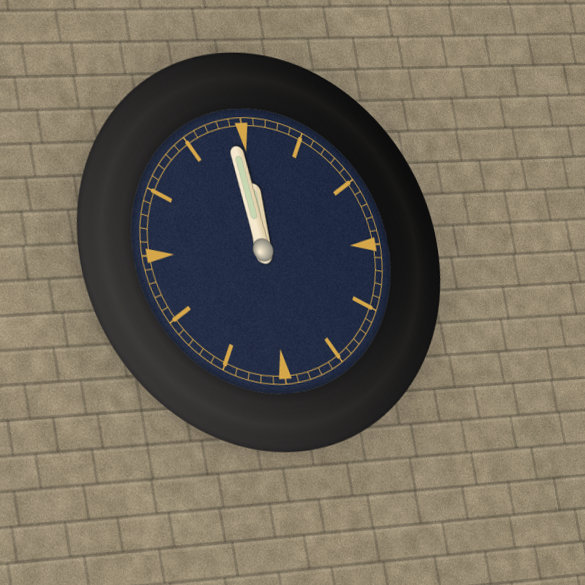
11:59
